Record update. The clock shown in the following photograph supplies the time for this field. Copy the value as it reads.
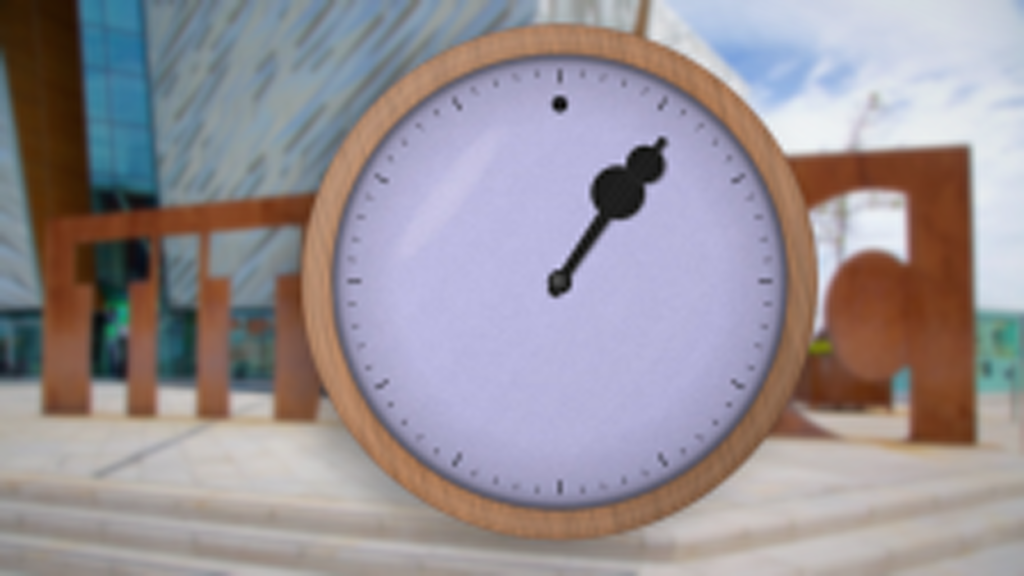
1:06
